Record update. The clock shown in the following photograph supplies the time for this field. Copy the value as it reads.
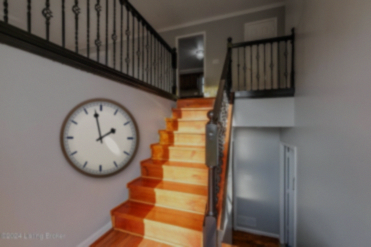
1:58
